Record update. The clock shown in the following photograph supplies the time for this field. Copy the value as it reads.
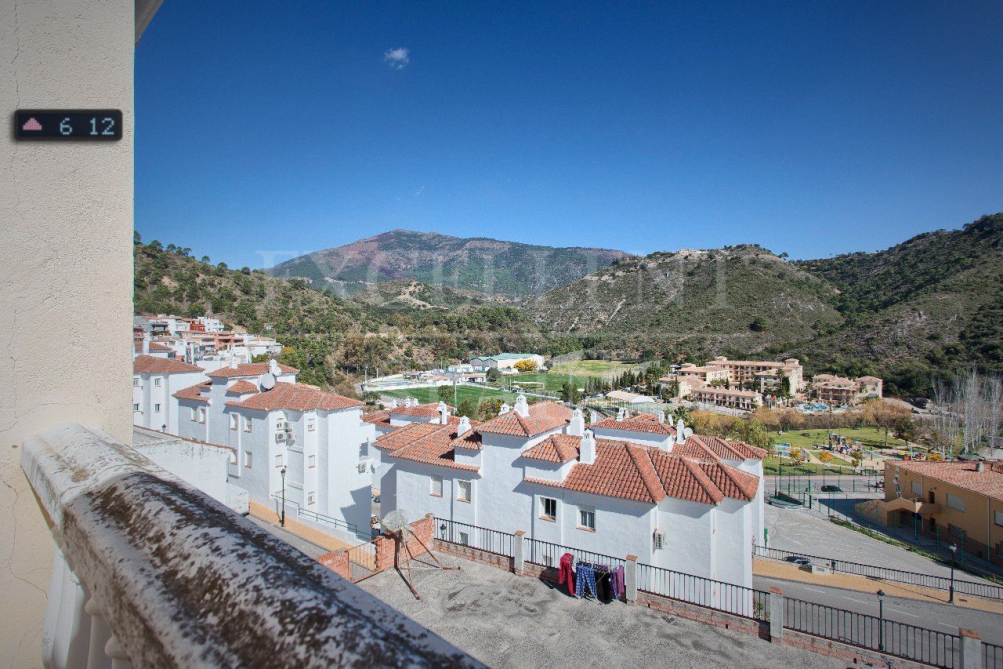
6:12
